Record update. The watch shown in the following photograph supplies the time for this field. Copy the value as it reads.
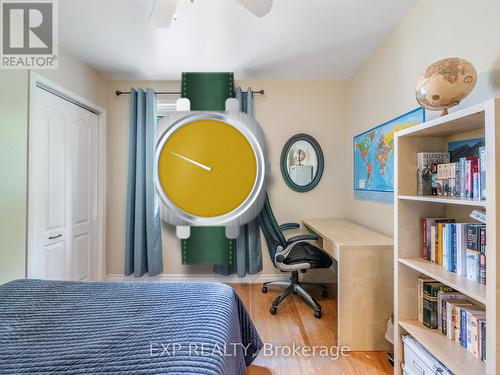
9:49
